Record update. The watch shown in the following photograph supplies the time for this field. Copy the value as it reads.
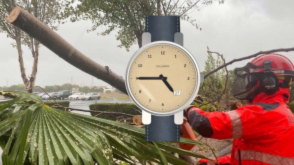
4:45
